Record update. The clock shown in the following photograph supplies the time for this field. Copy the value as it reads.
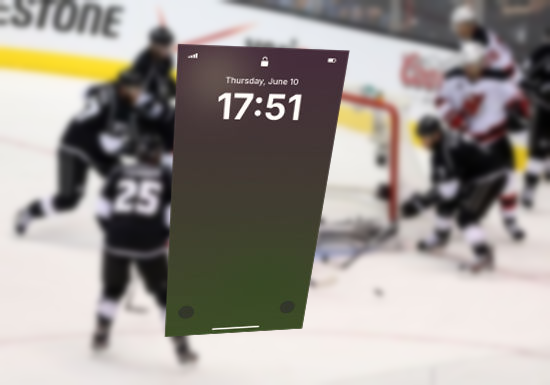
17:51
